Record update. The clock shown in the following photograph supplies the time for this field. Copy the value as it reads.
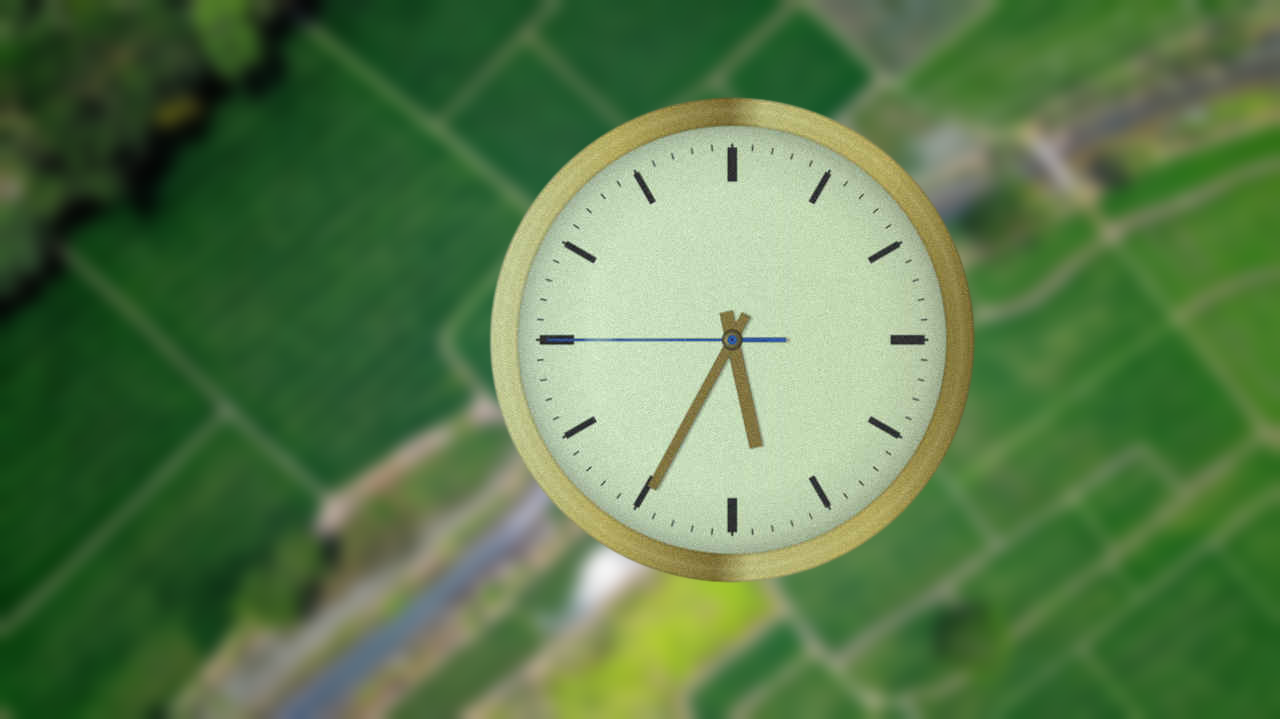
5:34:45
